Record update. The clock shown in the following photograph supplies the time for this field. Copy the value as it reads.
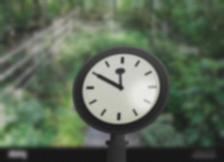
11:50
